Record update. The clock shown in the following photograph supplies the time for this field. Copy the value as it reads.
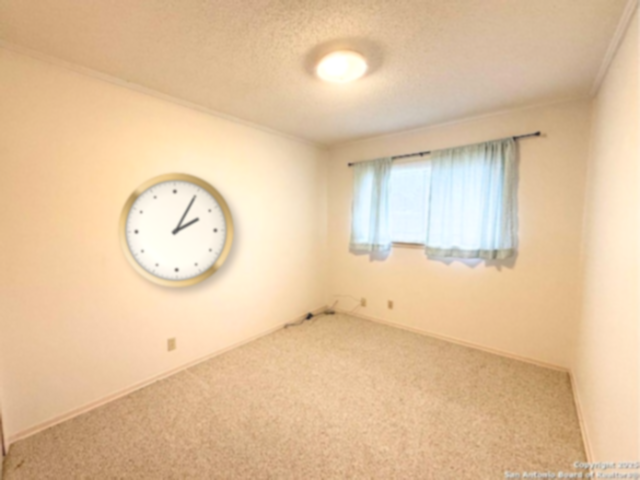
2:05
